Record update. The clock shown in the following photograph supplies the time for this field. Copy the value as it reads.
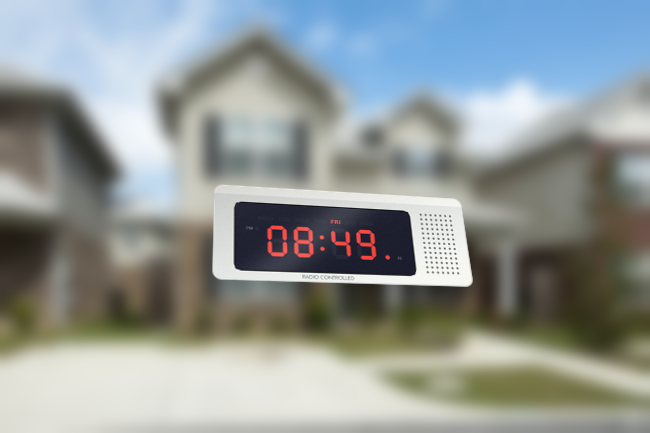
8:49
